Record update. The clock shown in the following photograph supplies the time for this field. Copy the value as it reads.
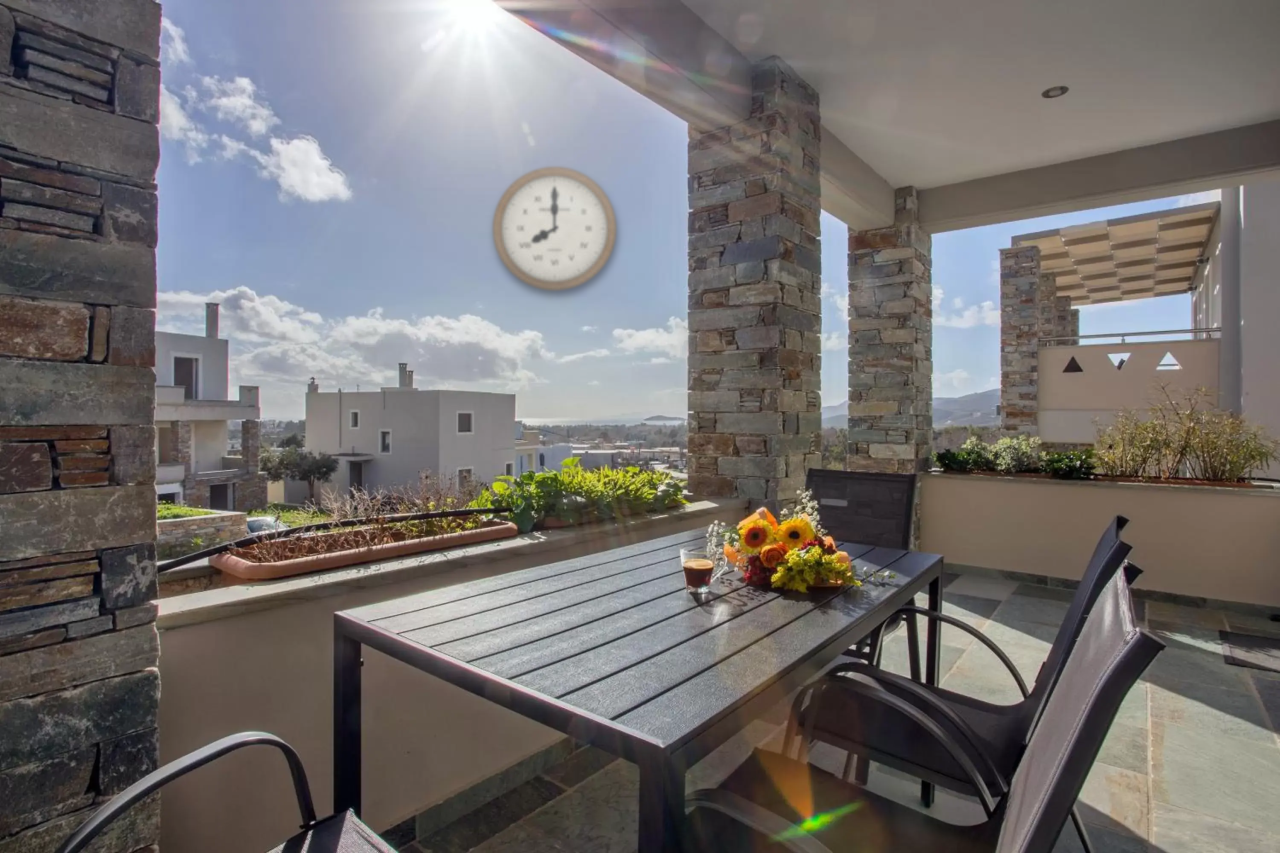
8:00
